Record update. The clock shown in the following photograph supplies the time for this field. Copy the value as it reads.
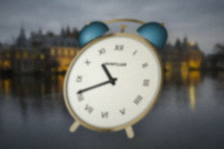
10:41
